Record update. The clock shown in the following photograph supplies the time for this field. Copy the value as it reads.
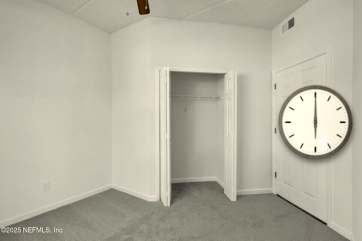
6:00
